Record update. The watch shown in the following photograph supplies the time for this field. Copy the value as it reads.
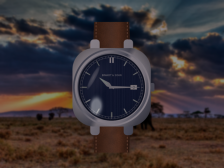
10:15
